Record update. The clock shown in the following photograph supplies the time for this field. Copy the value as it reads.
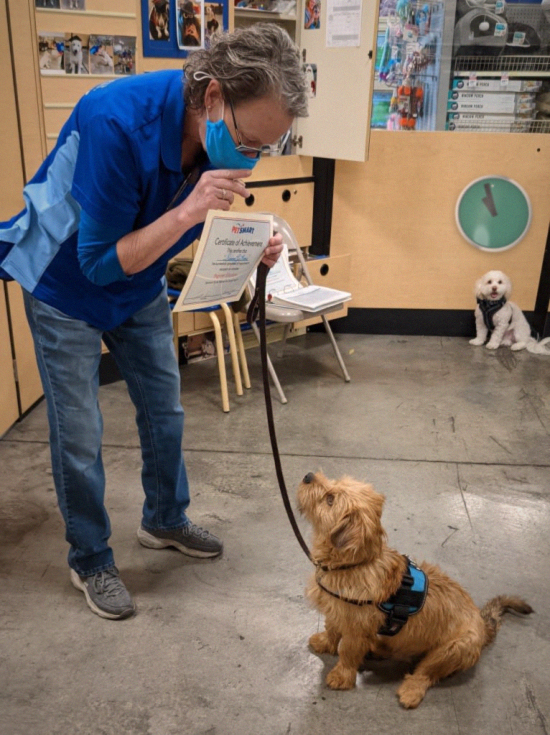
10:58
